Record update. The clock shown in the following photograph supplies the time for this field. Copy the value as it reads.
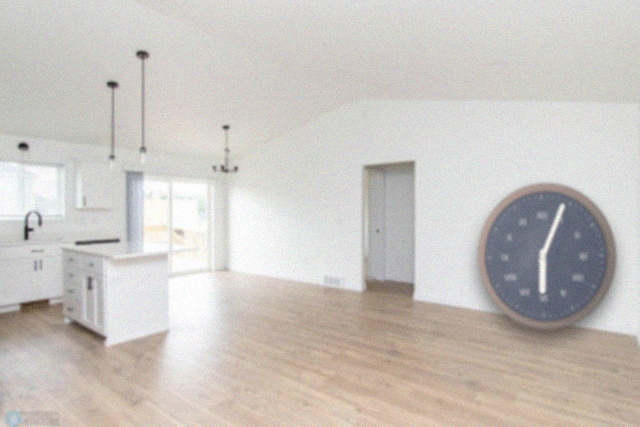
6:04
